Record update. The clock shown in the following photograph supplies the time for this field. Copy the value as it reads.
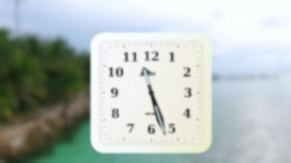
11:27
